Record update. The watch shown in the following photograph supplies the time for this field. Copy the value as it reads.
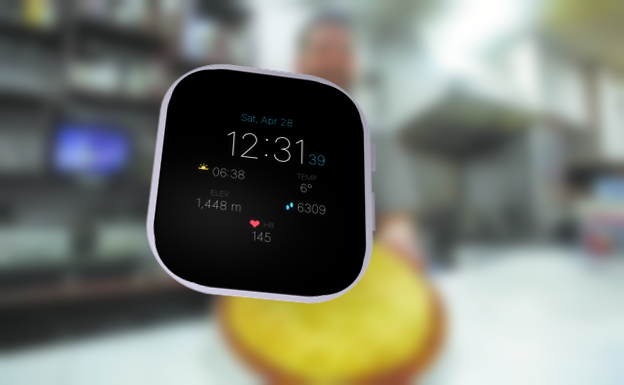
12:31:39
